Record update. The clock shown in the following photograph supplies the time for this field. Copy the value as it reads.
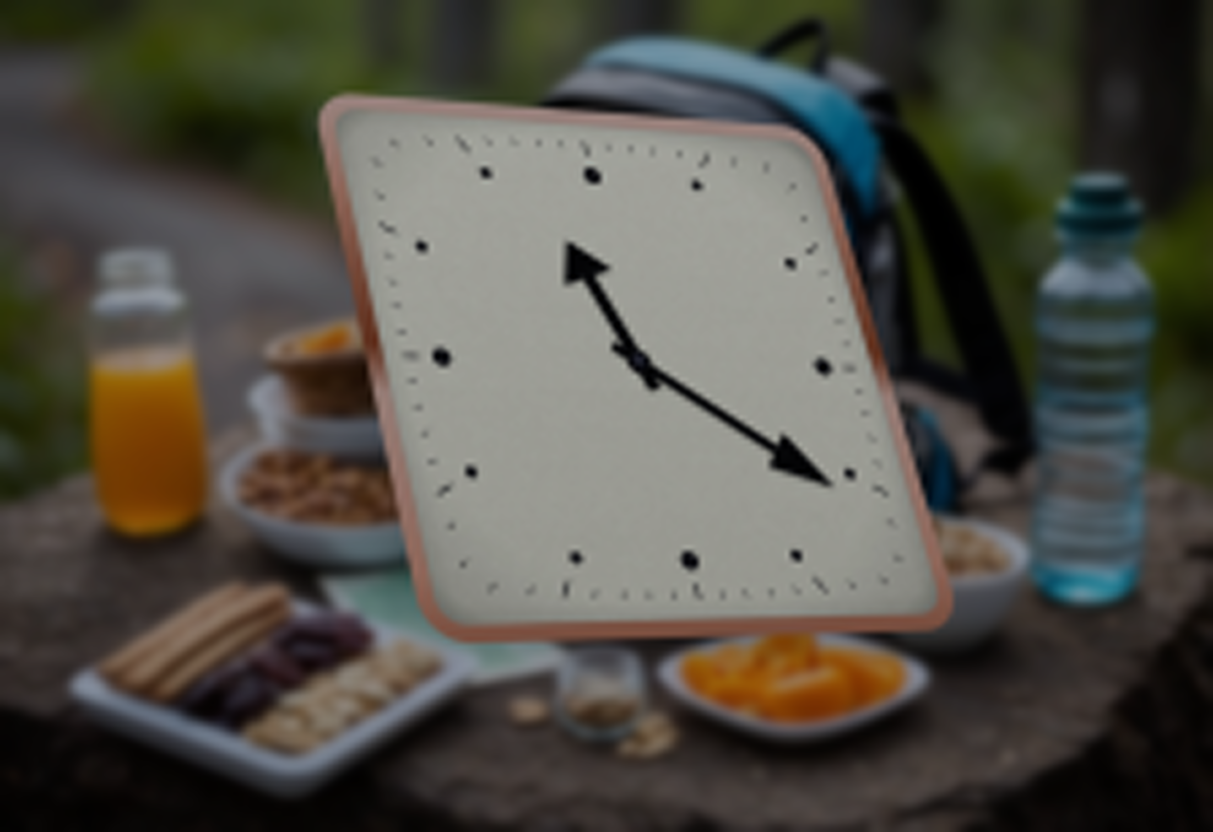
11:21
